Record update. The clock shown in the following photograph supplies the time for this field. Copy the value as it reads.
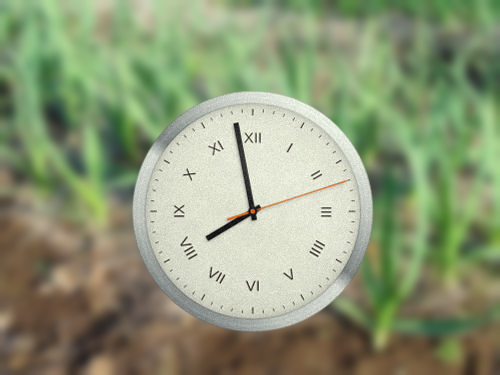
7:58:12
